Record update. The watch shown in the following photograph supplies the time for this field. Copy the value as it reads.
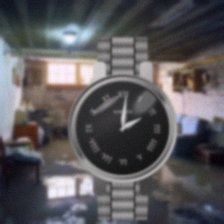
2:01
